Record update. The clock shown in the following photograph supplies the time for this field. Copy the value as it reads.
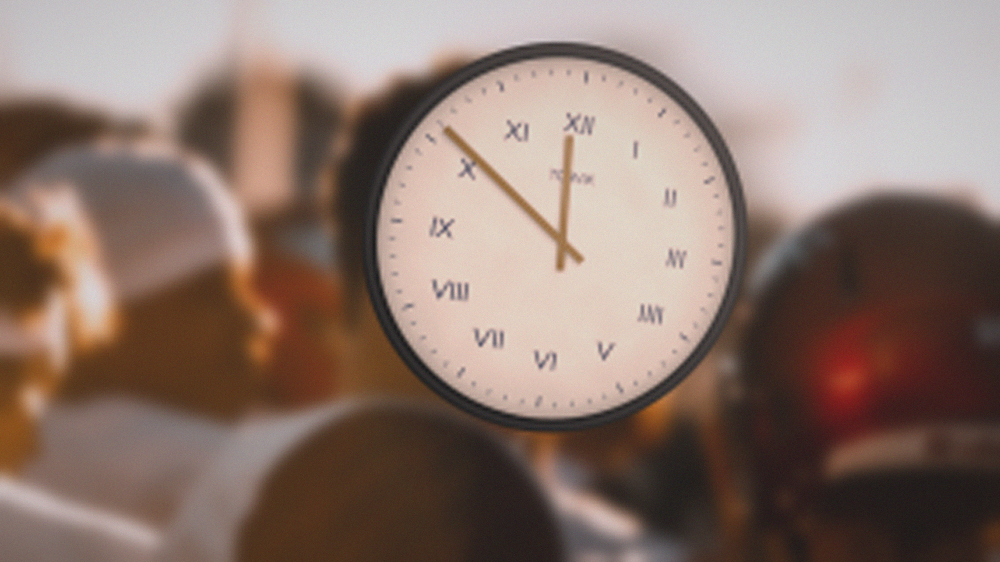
11:51
